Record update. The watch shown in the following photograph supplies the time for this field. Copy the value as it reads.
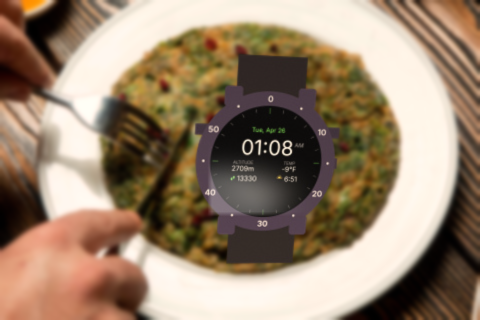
1:08
